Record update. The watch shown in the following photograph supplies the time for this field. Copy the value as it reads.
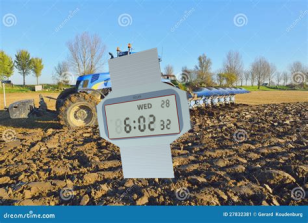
6:02:32
